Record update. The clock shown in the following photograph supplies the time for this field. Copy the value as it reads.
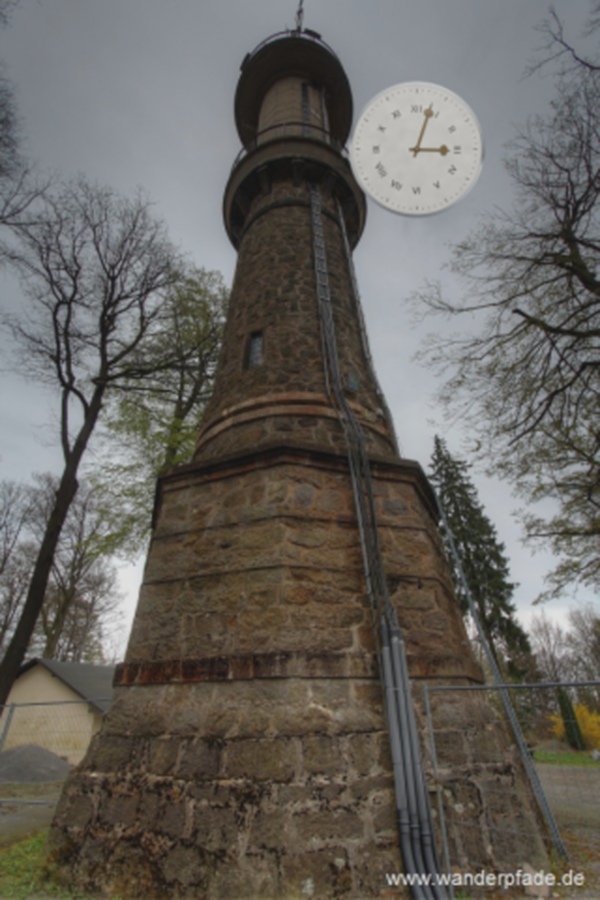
3:03
